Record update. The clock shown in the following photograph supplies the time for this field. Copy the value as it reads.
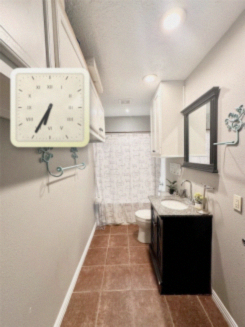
6:35
